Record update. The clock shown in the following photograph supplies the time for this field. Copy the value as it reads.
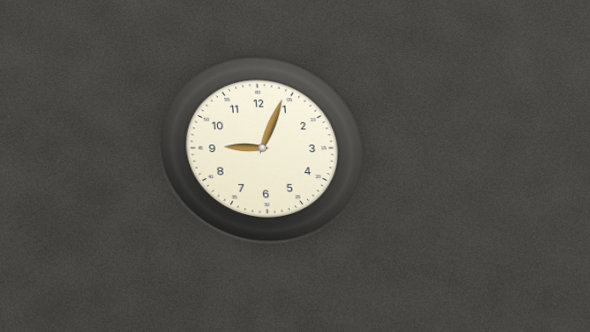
9:04
